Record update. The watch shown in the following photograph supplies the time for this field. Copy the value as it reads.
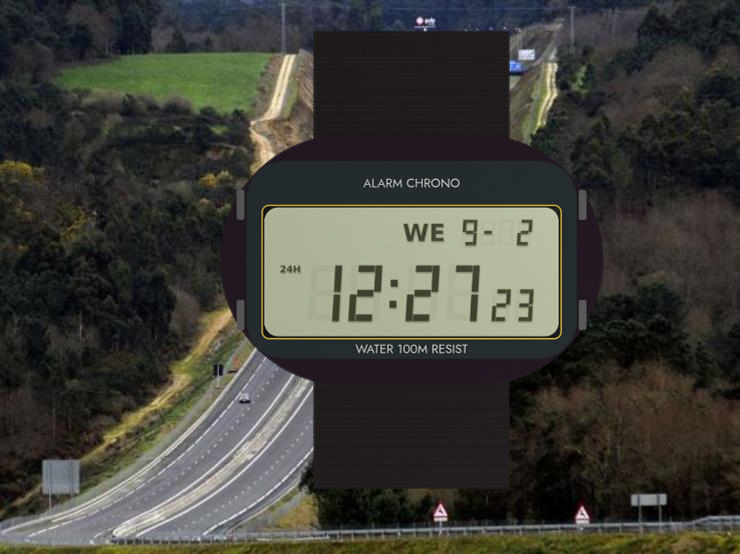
12:27:23
